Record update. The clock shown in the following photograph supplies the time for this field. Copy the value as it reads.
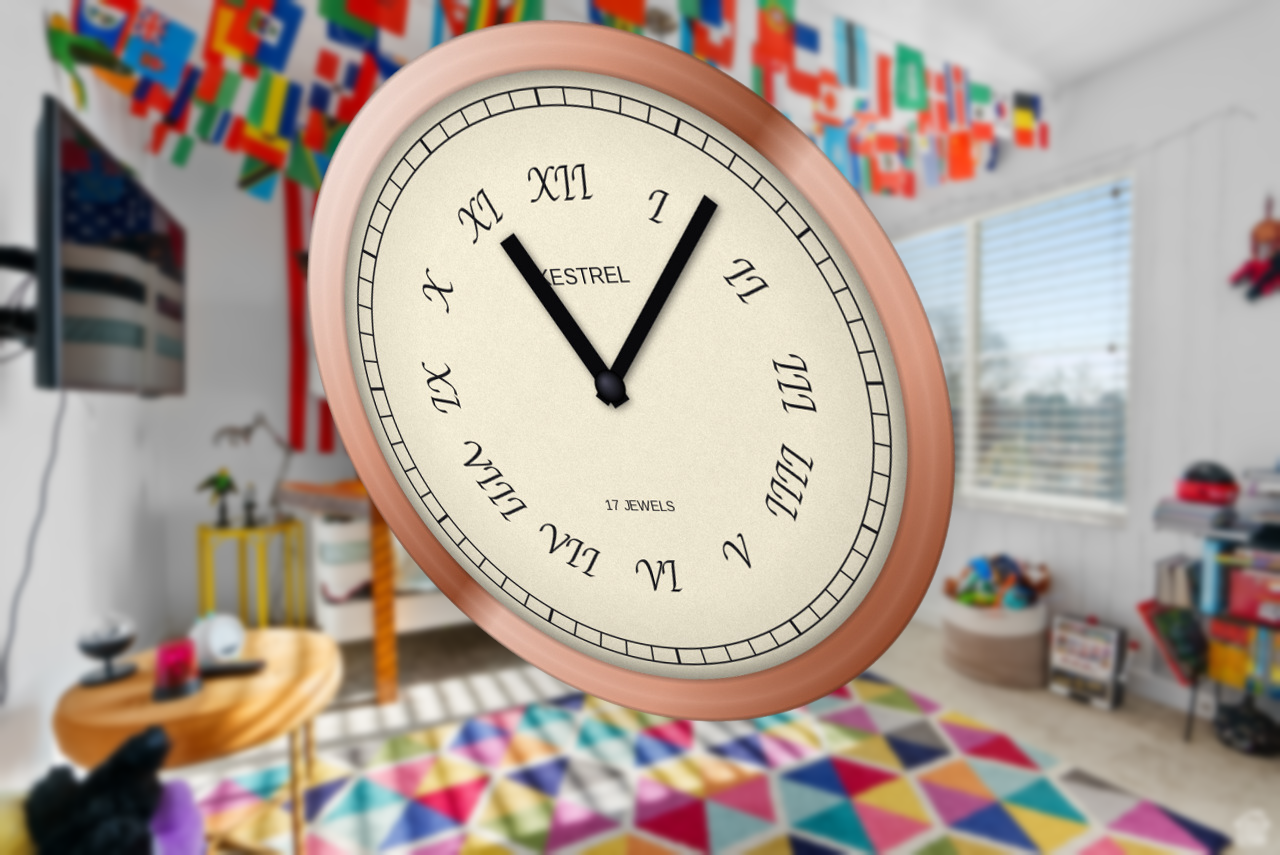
11:07
